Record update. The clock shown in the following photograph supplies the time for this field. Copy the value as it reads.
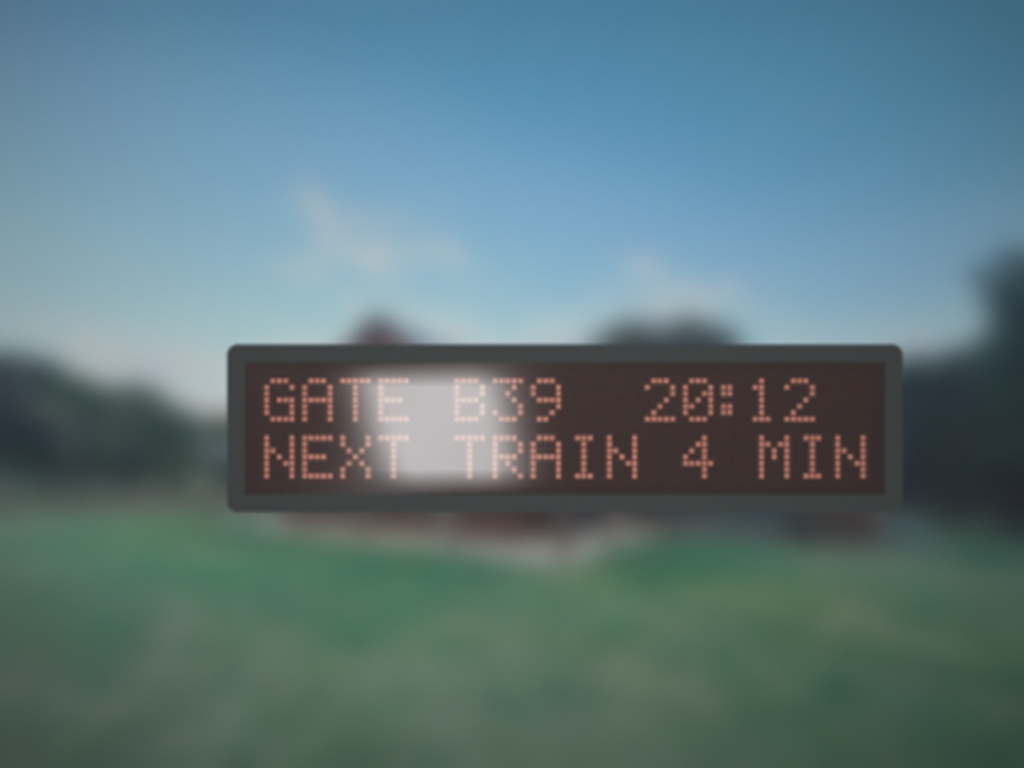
20:12
